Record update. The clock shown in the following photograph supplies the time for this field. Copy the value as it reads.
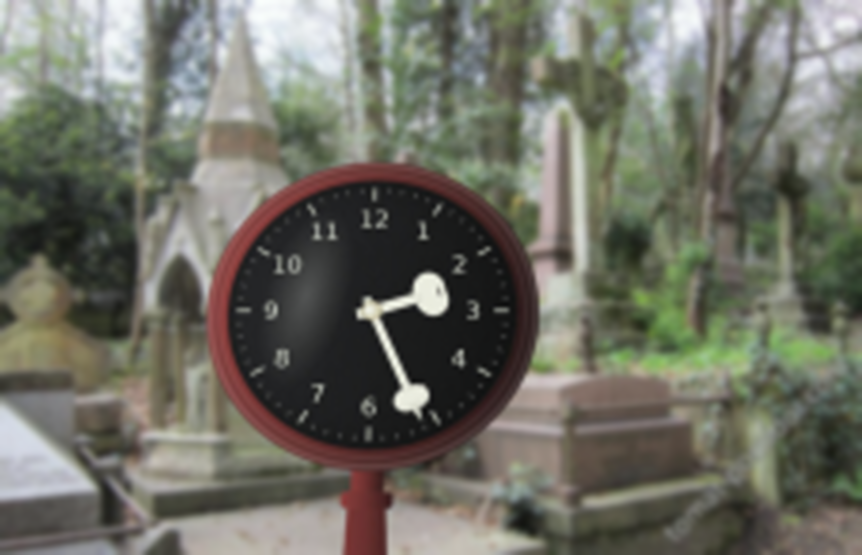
2:26
